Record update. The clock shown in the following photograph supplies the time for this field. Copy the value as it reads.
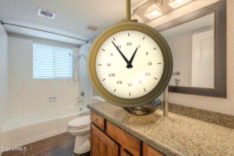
12:54
